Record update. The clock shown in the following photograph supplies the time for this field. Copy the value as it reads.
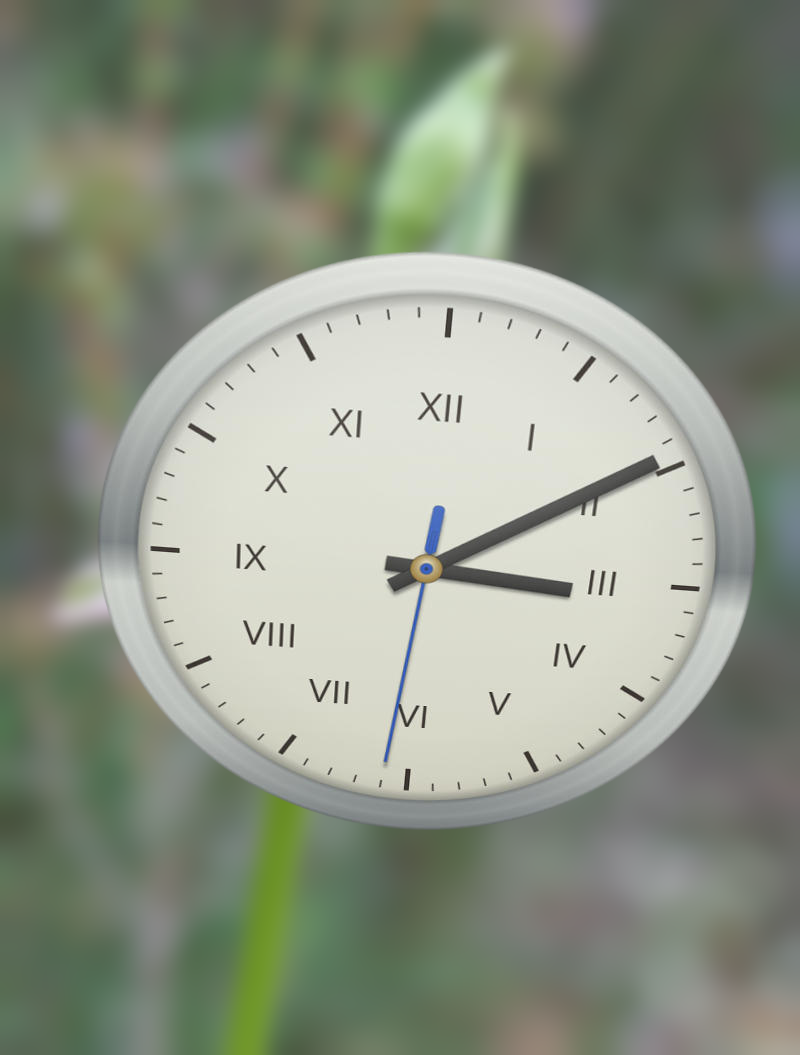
3:09:31
